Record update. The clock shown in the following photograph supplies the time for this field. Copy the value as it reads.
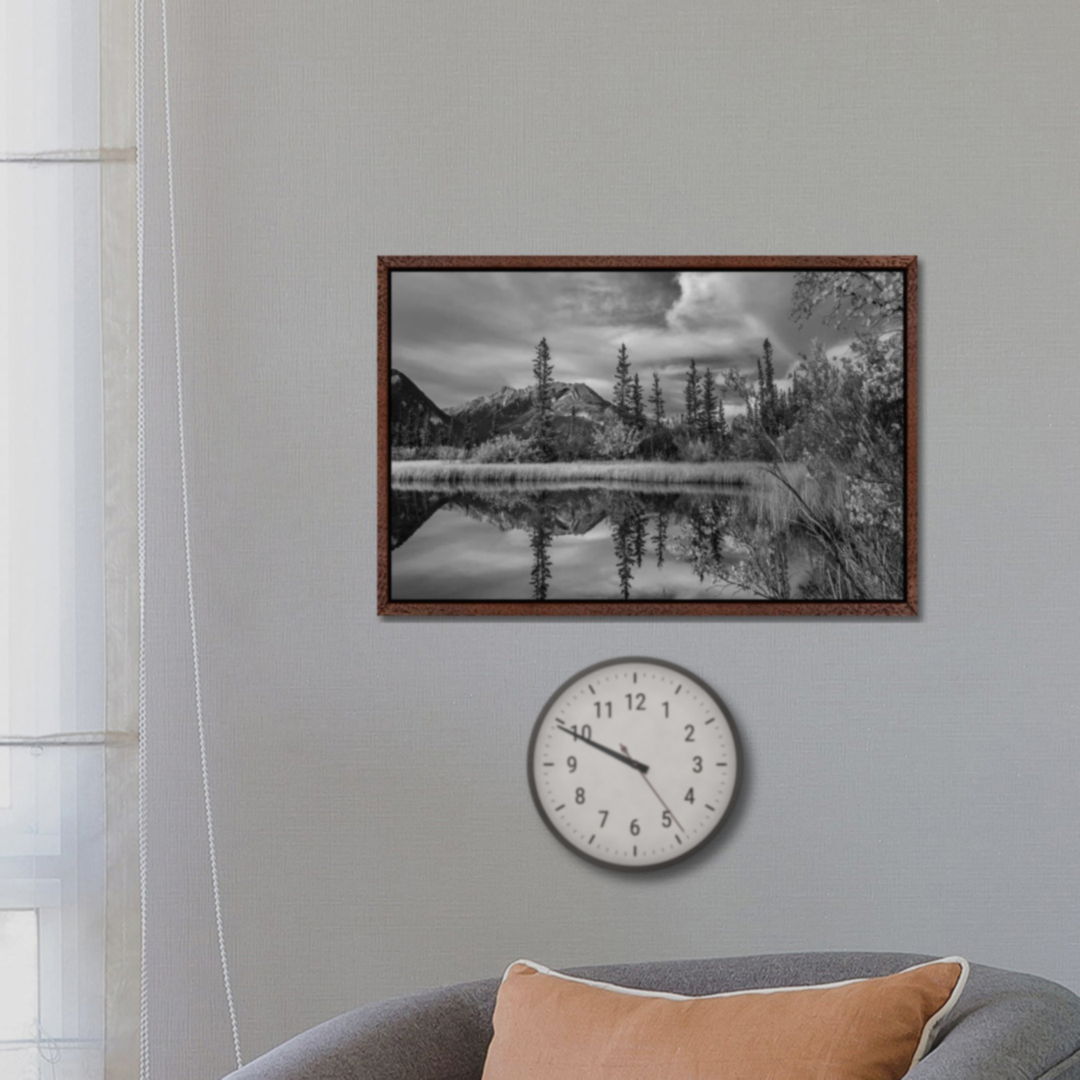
9:49:24
